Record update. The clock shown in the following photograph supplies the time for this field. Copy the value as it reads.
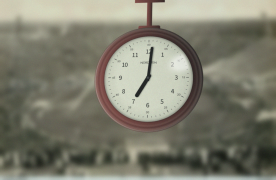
7:01
